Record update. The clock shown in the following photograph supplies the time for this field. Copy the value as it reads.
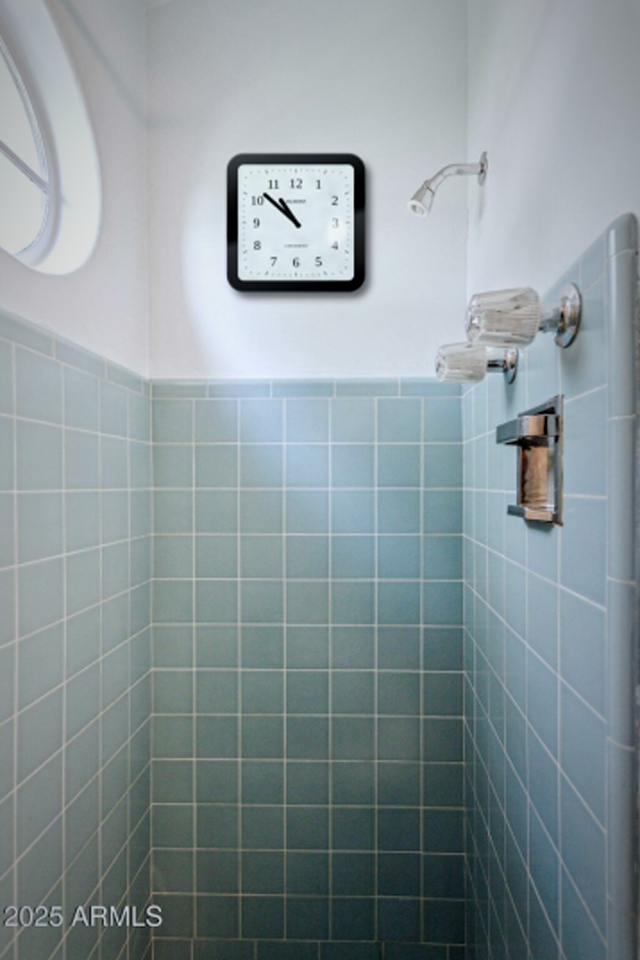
10:52
